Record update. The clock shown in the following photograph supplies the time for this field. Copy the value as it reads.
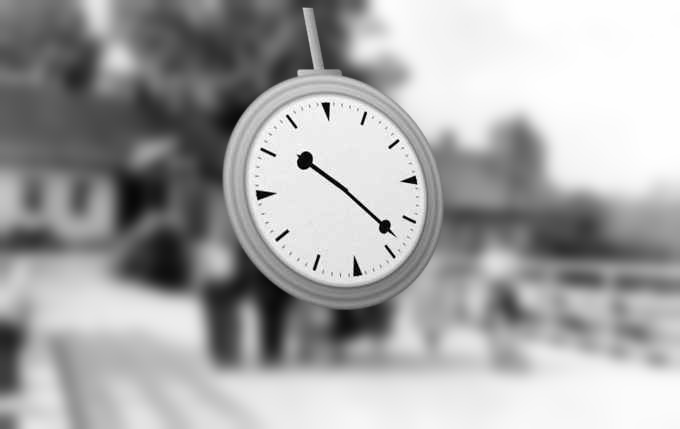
10:23
